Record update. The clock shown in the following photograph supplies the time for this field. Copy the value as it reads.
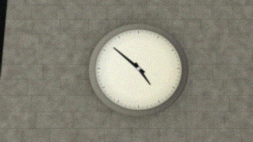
4:52
